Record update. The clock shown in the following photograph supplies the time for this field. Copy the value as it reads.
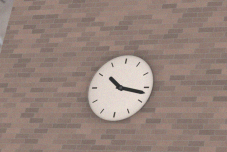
10:17
